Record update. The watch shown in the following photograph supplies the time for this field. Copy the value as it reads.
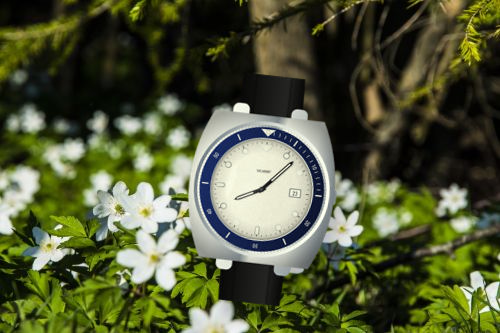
8:07
